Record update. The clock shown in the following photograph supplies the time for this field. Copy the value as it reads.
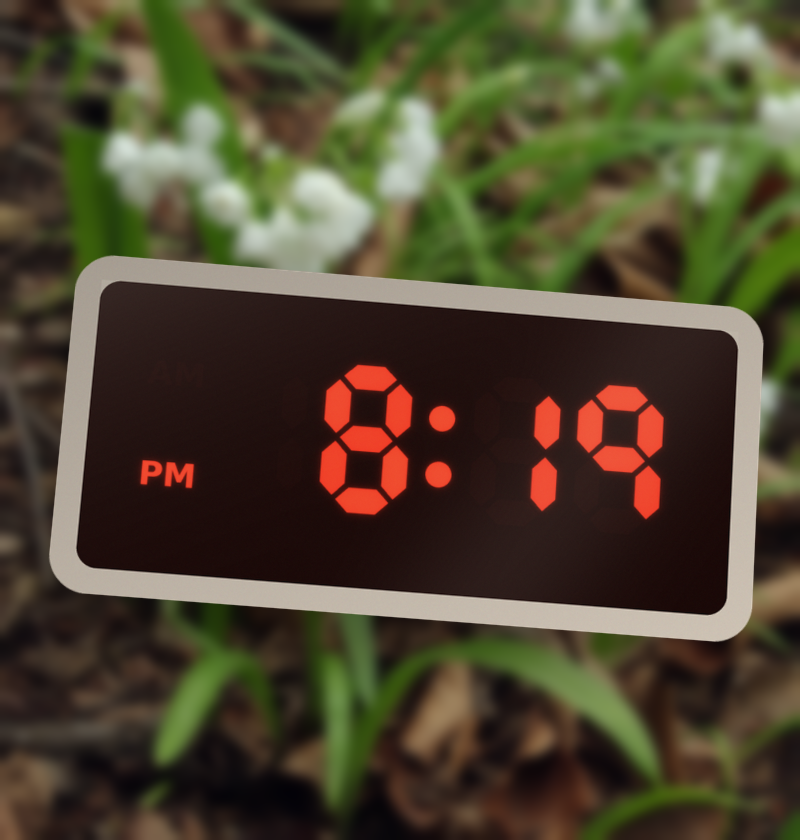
8:19
